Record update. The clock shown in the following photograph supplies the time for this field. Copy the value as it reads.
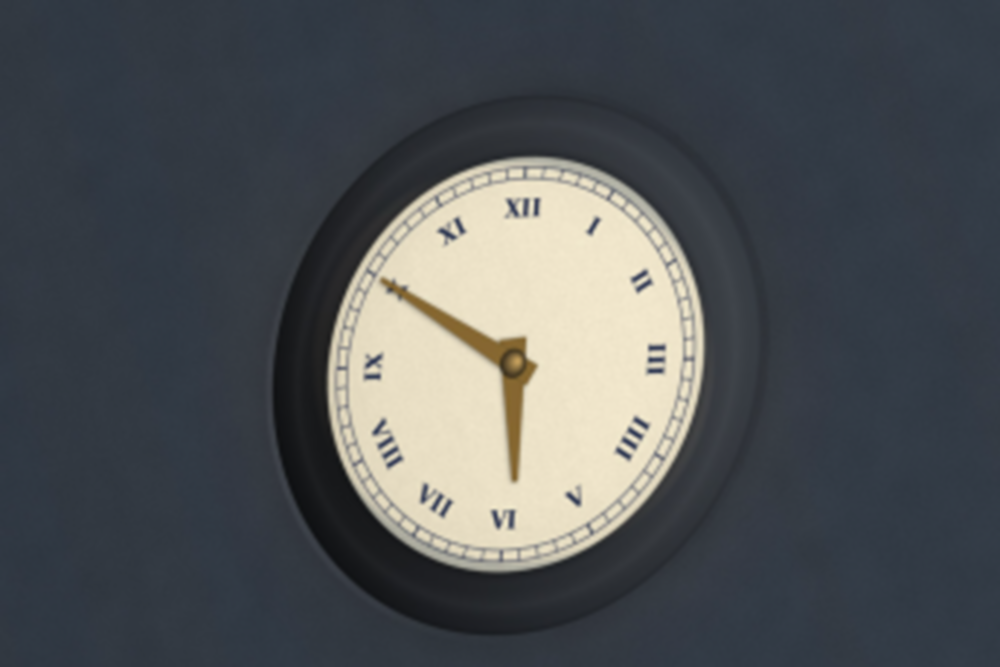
5:50
